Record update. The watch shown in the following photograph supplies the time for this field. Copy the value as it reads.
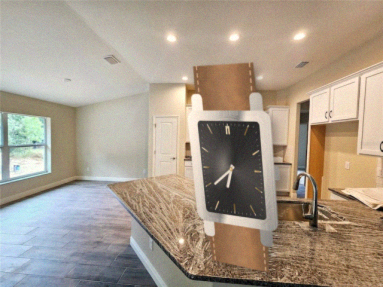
6:39
